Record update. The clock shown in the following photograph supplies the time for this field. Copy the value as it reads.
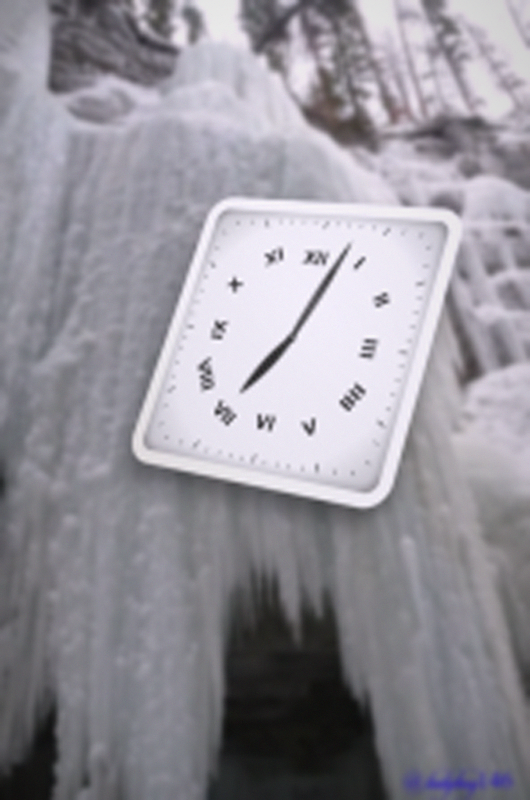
7:03
